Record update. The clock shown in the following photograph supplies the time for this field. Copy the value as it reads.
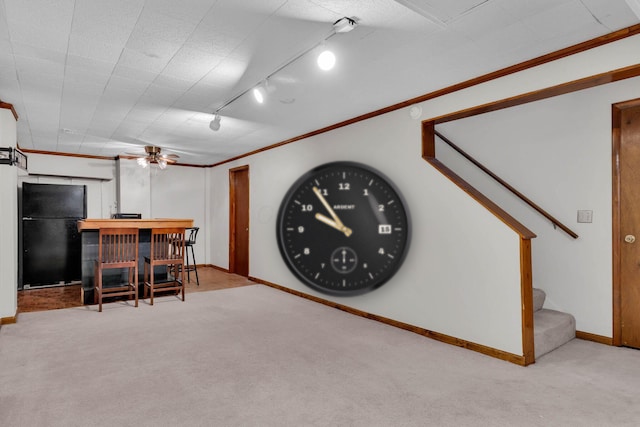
9:54
